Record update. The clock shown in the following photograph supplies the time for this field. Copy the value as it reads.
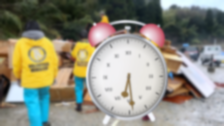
6:29
